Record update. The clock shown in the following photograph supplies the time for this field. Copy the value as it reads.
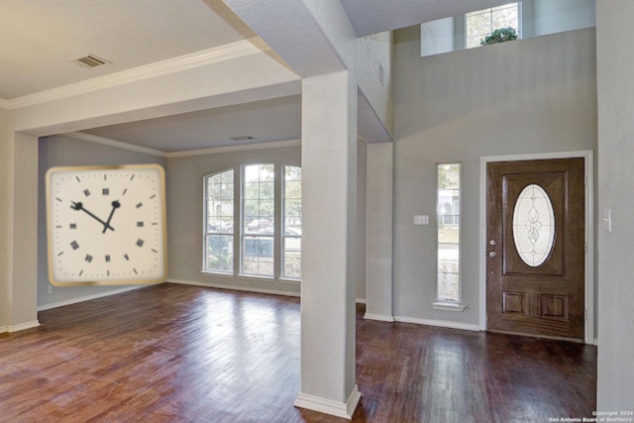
12:51
